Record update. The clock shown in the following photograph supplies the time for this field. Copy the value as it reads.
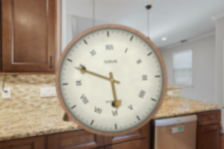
5:49
